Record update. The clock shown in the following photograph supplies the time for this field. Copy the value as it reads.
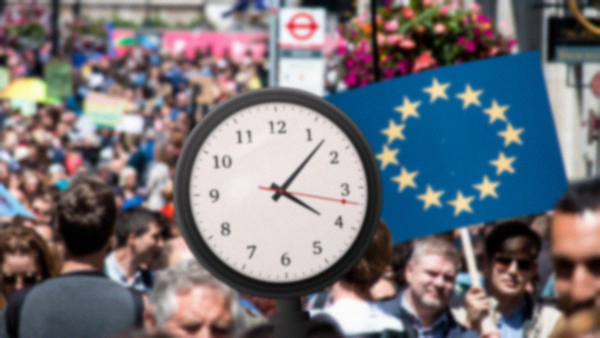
4:07:17
